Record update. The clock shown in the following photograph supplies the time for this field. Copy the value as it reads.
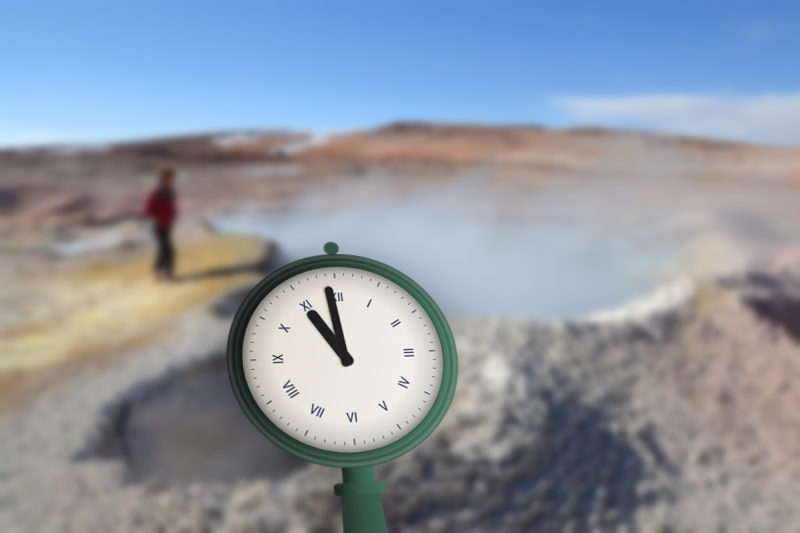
10:59
